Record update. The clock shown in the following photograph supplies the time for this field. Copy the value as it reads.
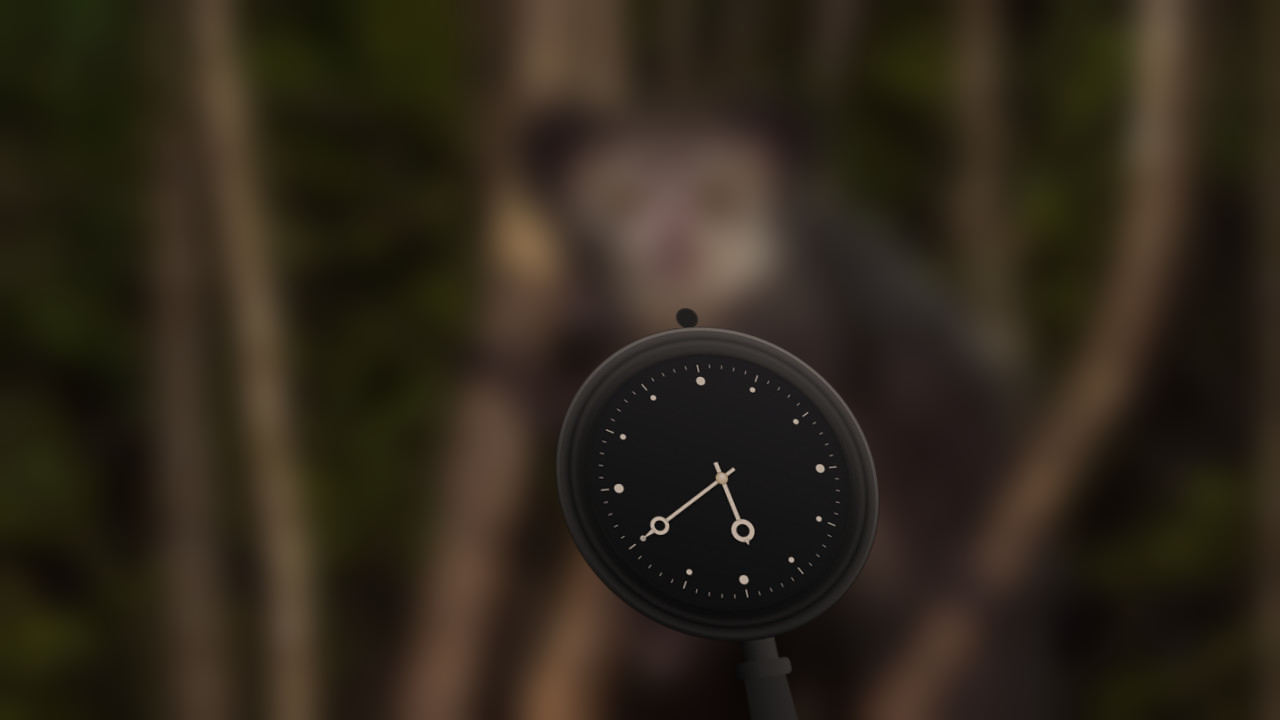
5:40
